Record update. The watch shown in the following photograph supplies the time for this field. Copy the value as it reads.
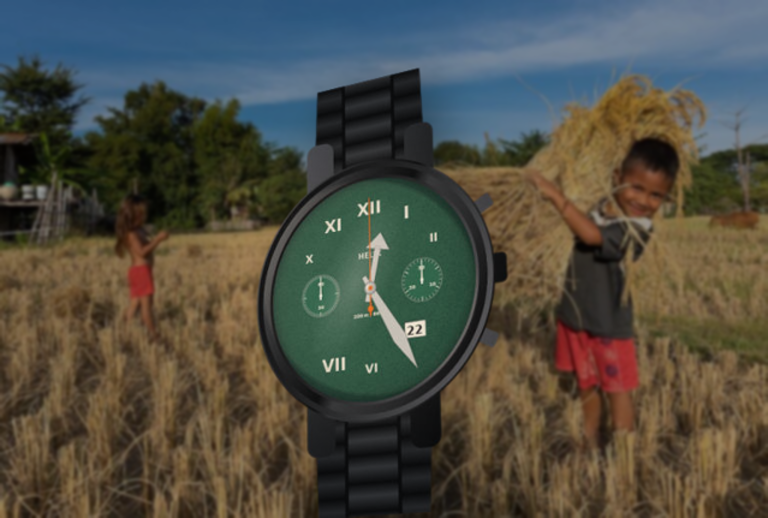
12:25
